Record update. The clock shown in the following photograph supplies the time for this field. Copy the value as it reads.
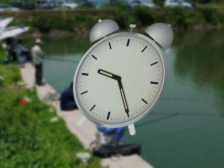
9:25
